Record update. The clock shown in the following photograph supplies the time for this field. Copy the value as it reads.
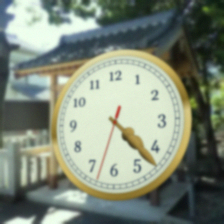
4:22:33
